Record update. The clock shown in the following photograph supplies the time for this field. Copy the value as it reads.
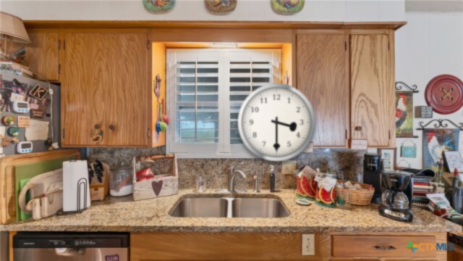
3:30
